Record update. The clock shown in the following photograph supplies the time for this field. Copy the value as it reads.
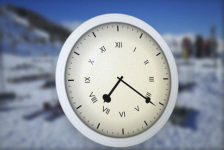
7:21
